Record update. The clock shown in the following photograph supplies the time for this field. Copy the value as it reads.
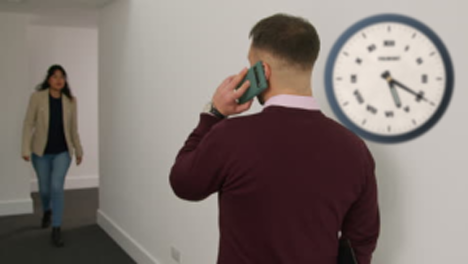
5:20
